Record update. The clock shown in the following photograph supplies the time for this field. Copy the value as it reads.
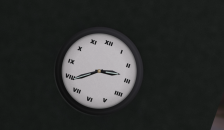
2:39
